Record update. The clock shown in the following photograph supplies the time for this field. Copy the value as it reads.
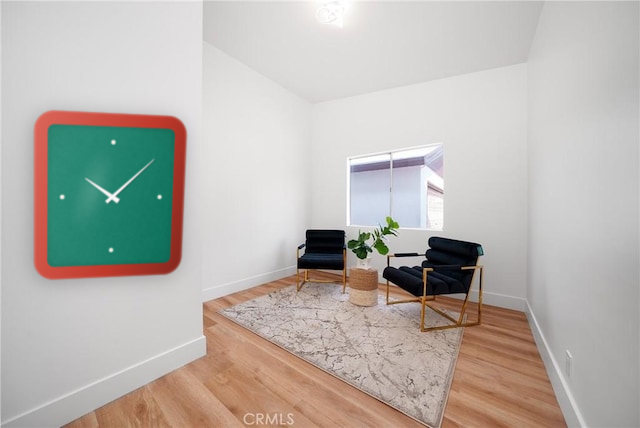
10:08
